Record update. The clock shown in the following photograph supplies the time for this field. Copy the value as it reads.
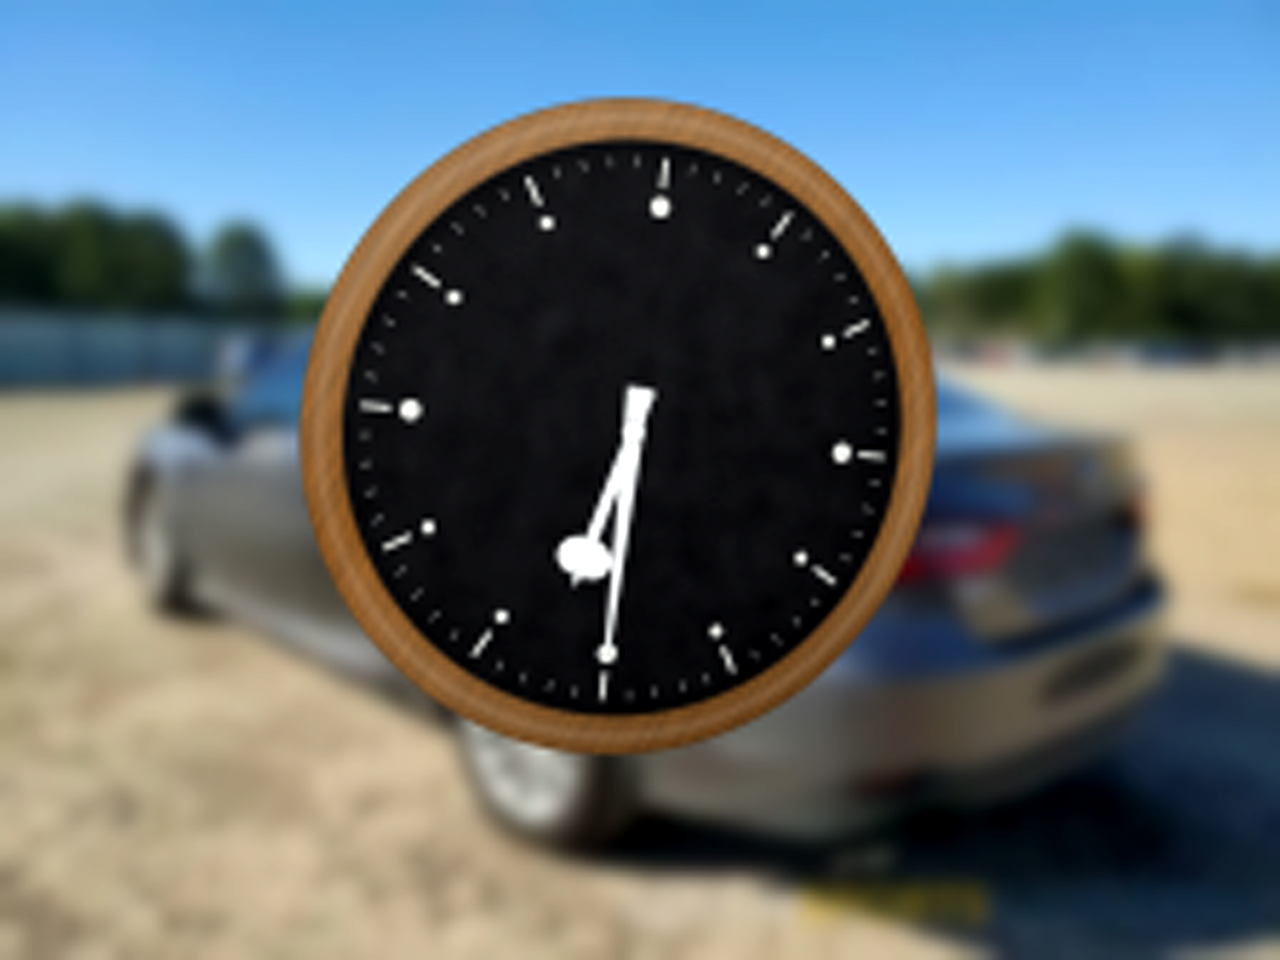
6:30
